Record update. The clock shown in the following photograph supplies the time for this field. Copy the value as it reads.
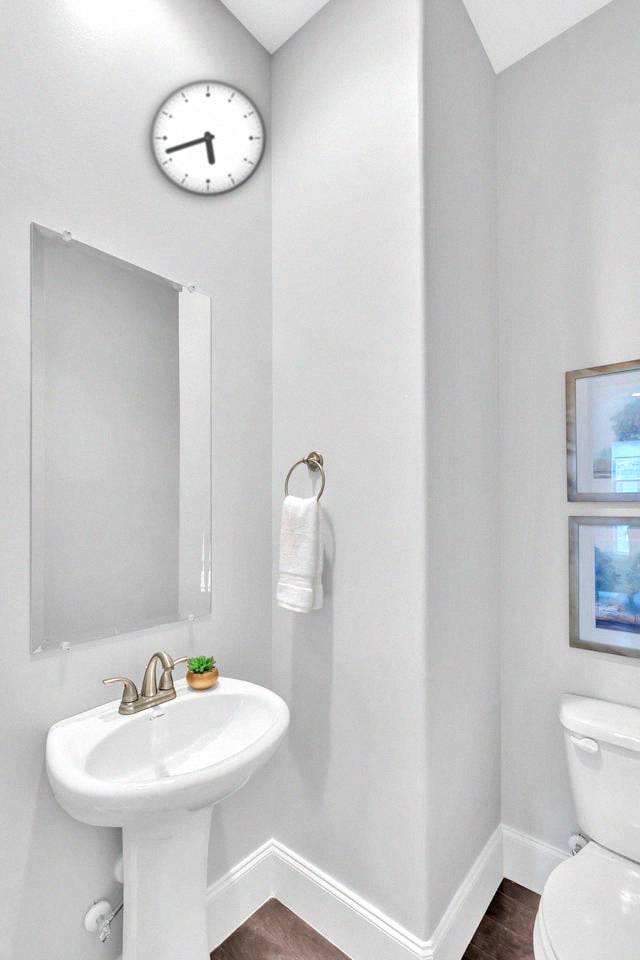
5:42
